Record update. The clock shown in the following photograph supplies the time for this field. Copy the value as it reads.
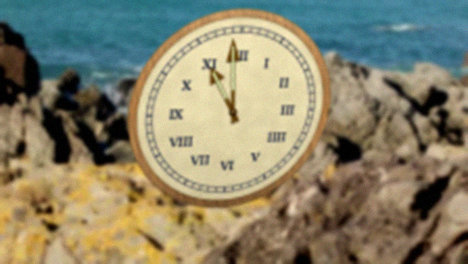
10:59
